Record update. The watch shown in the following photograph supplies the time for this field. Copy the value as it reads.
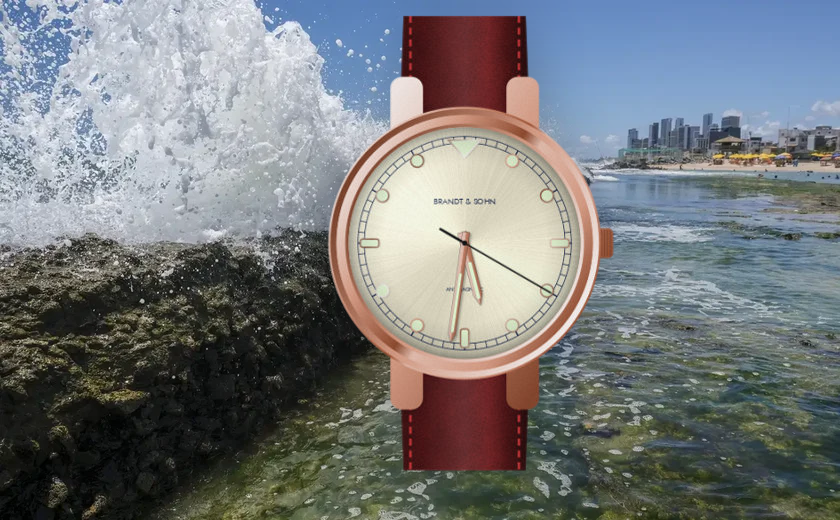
5:31:20
